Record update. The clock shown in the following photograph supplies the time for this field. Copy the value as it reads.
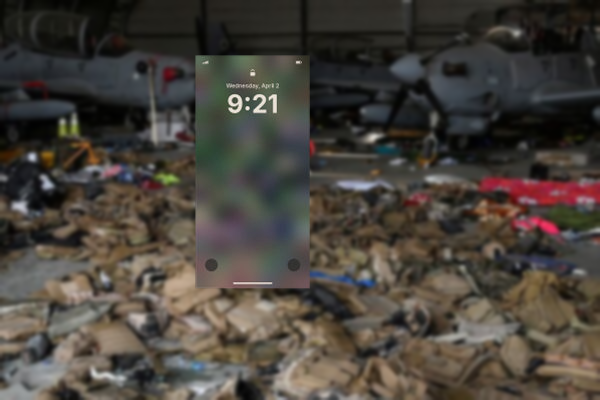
9:21
